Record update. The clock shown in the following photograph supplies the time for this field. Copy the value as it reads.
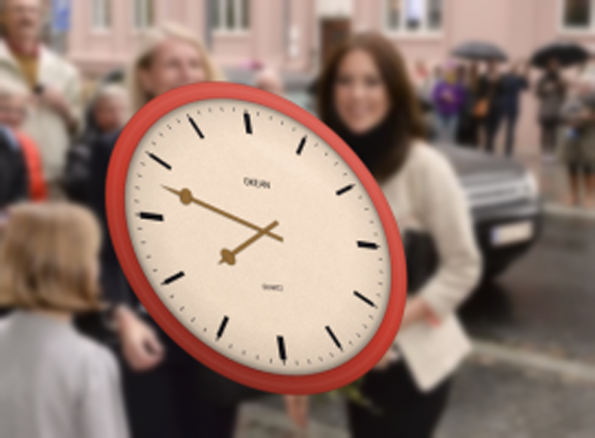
7:48
